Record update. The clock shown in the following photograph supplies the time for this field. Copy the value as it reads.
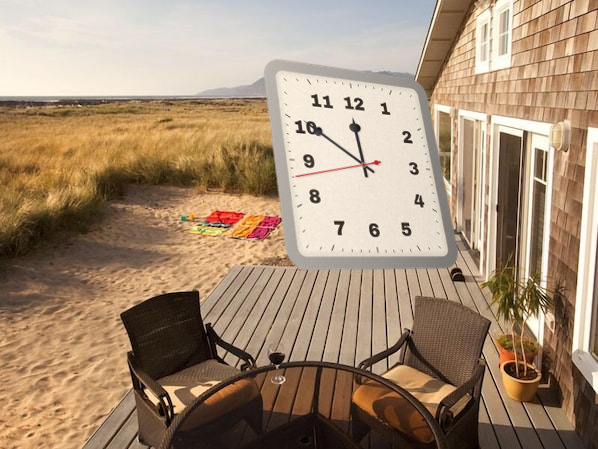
11:50:43
